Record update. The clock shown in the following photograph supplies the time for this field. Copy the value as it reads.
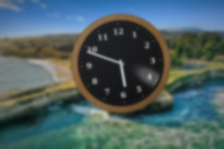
5:49
